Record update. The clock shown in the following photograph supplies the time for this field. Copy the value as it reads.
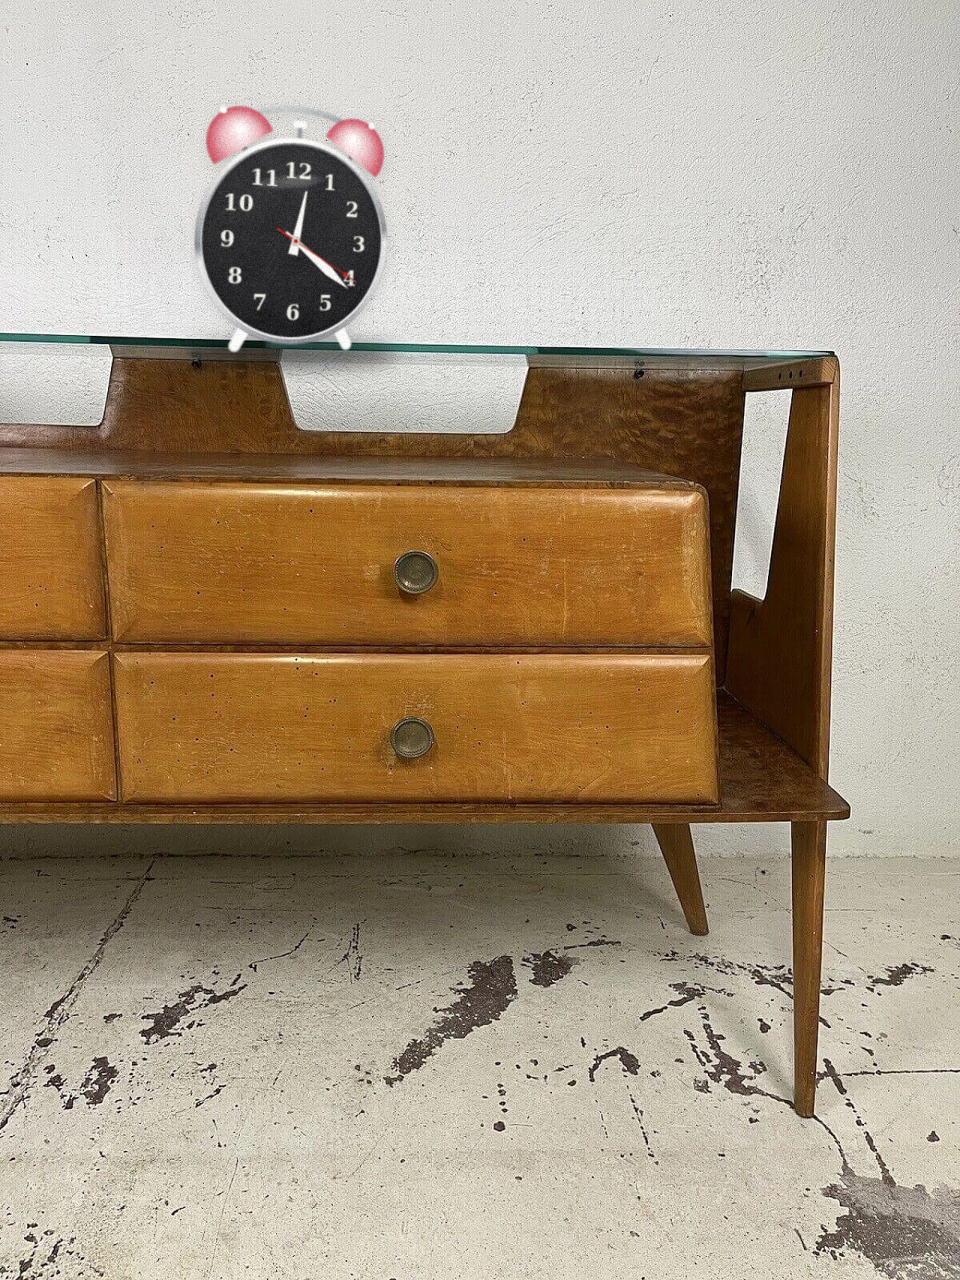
12:21:20
